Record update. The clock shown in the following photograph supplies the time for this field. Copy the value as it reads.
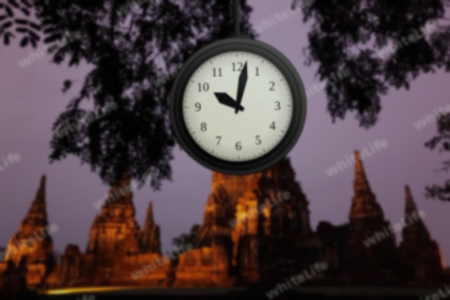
10:02
